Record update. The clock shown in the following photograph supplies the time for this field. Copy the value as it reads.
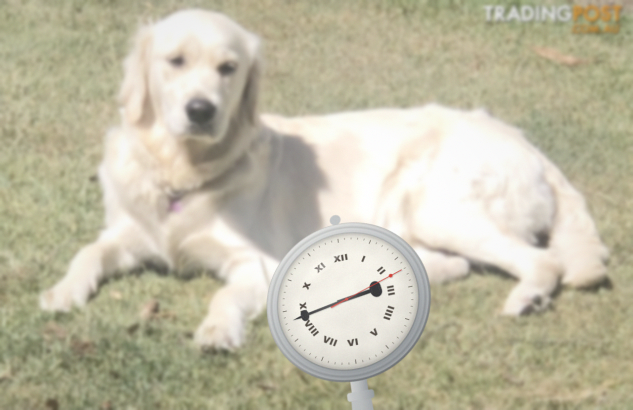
2:43:12
